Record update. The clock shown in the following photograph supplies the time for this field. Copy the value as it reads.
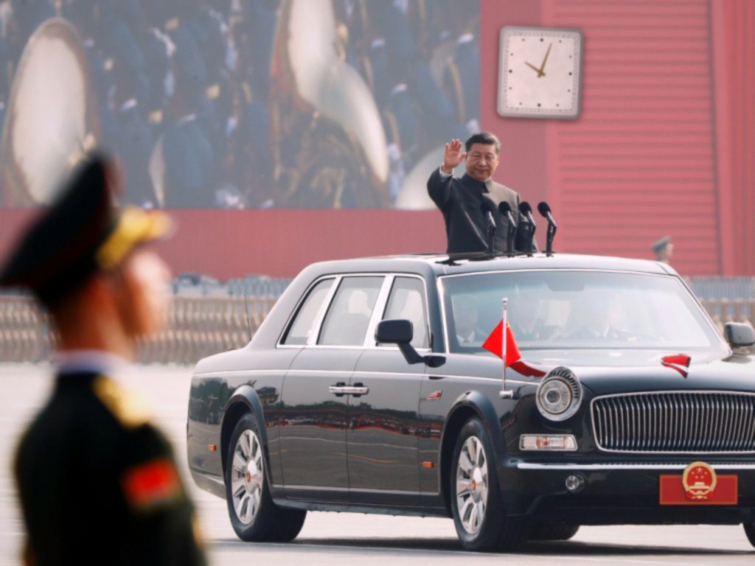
10:03
